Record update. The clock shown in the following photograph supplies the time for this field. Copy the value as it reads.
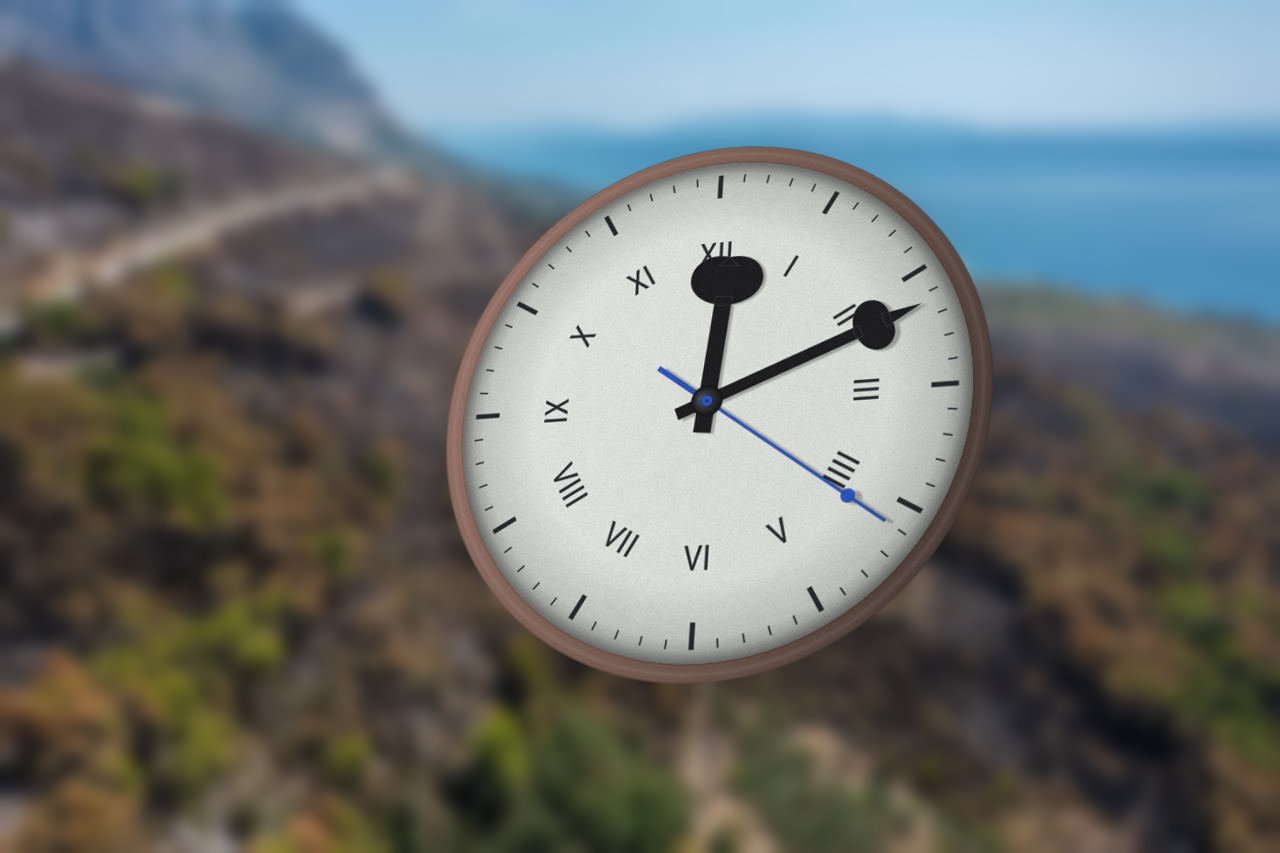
12:11:21
